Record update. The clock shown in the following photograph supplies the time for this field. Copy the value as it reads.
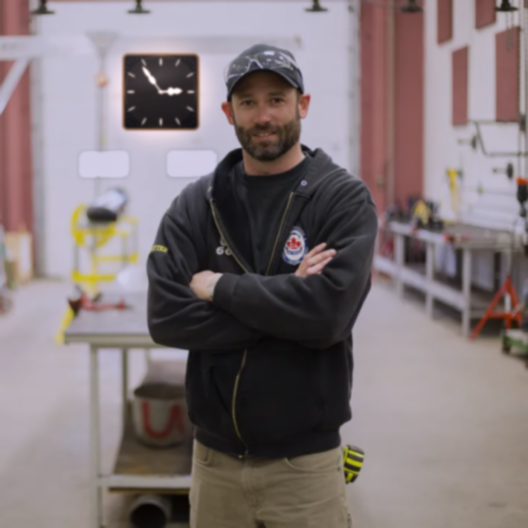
2:54
